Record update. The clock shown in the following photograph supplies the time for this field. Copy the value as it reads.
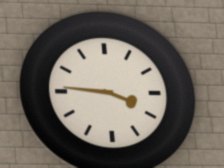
3:46
